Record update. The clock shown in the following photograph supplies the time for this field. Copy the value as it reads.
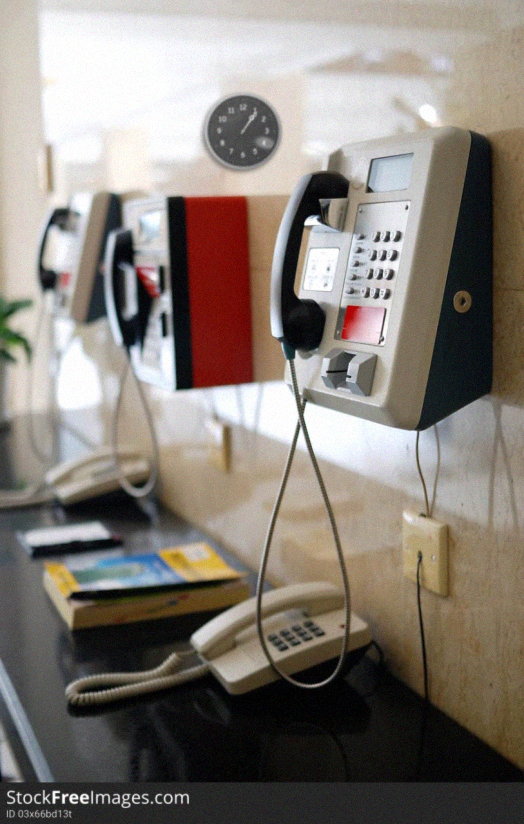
1:06
